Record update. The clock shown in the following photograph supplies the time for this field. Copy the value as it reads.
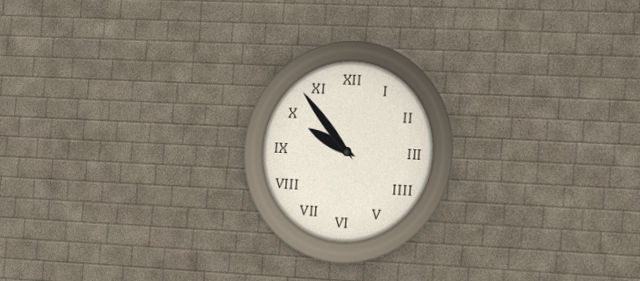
9:53
